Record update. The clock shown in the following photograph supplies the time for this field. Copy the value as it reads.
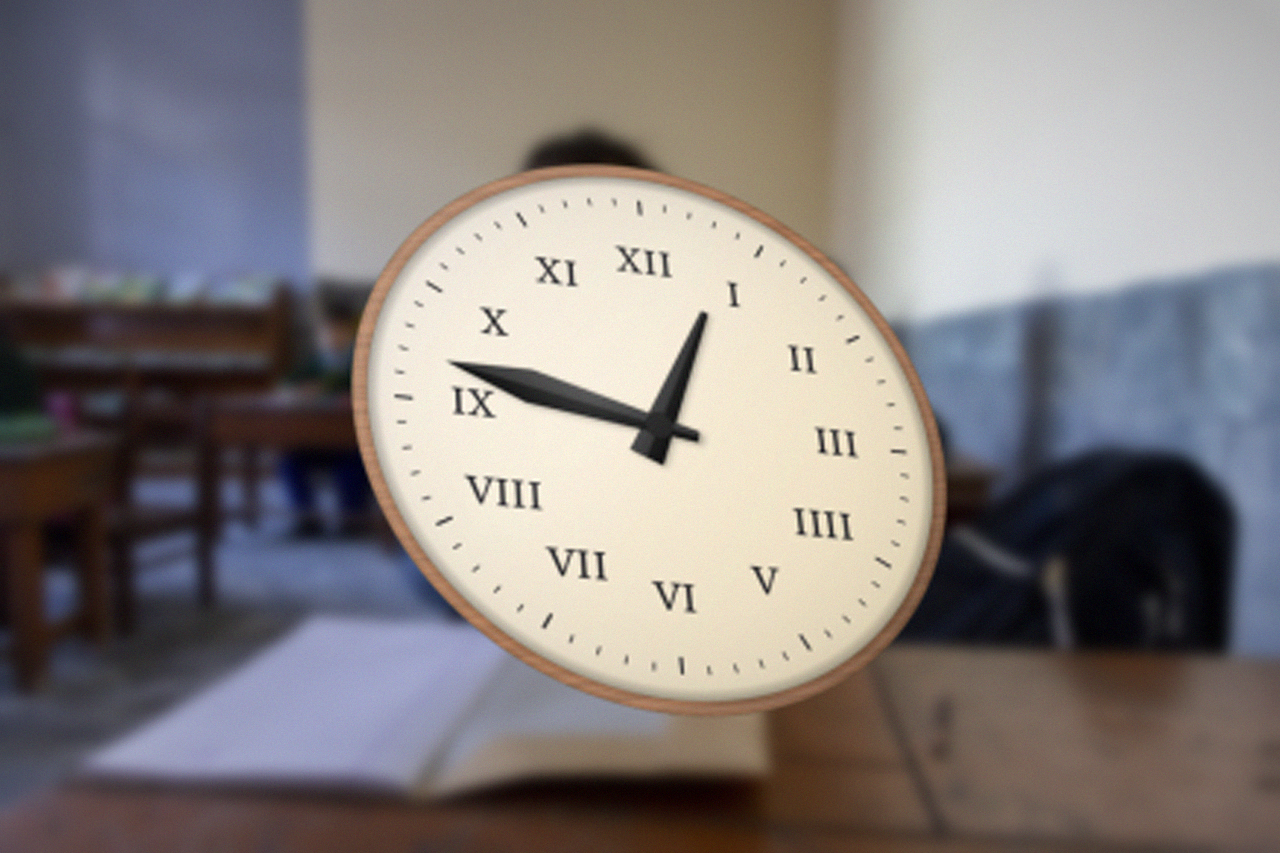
12:47
